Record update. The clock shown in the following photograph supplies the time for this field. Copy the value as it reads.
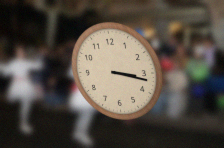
3:17
